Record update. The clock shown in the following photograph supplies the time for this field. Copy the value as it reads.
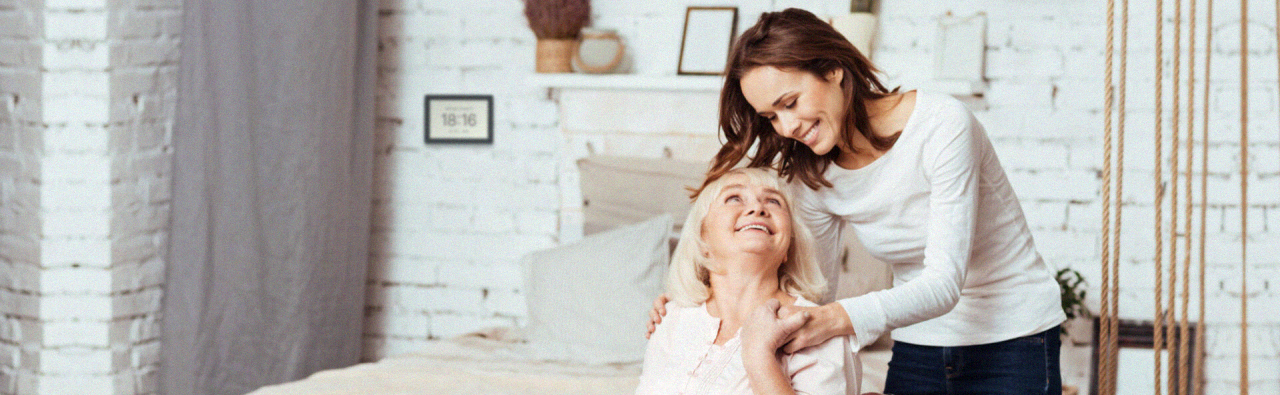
18:16
